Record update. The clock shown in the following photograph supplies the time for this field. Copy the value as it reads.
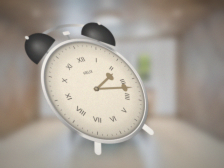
2:17
